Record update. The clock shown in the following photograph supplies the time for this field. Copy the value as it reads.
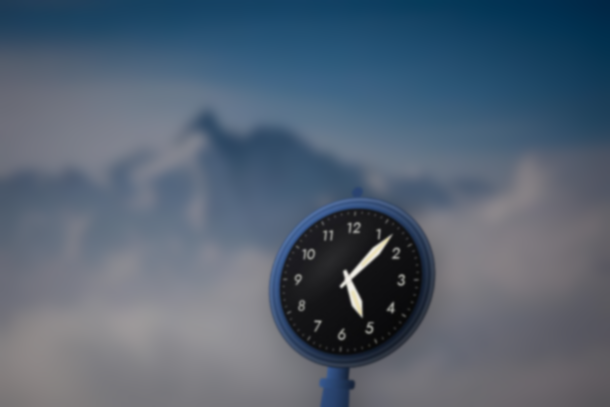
5:07
